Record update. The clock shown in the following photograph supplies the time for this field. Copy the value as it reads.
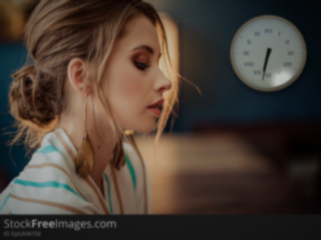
6:32
